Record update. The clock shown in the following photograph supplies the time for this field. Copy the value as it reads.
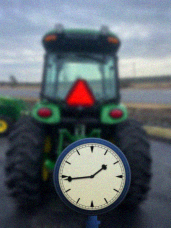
1:44
